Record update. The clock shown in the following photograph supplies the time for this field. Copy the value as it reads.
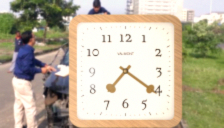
7:21
